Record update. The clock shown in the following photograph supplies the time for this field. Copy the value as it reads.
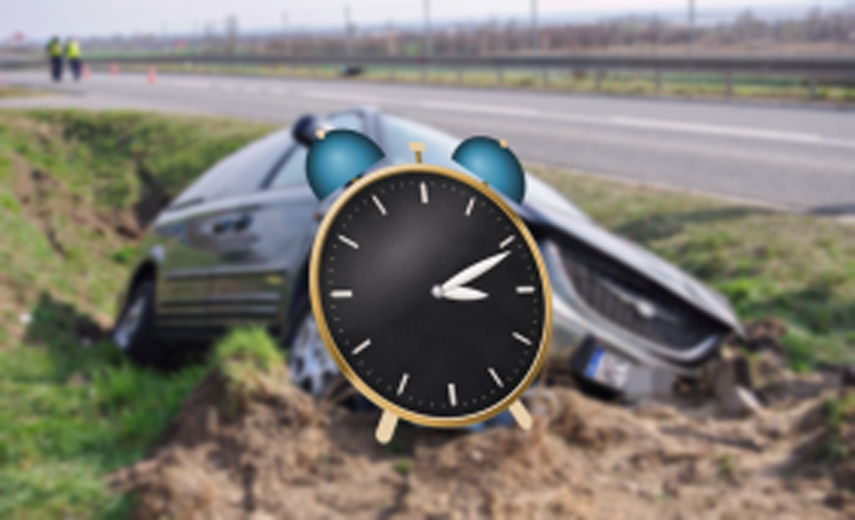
3:11
